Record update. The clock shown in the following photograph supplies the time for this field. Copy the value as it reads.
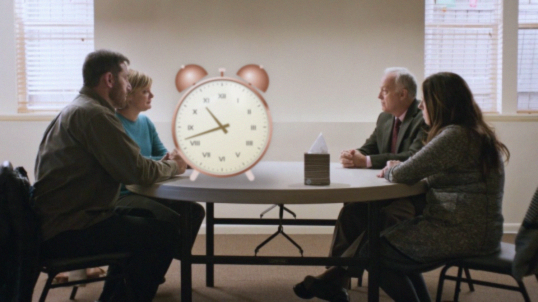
10:42
